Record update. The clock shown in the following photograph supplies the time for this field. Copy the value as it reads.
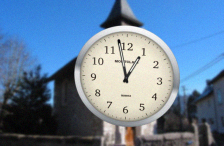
12:58
